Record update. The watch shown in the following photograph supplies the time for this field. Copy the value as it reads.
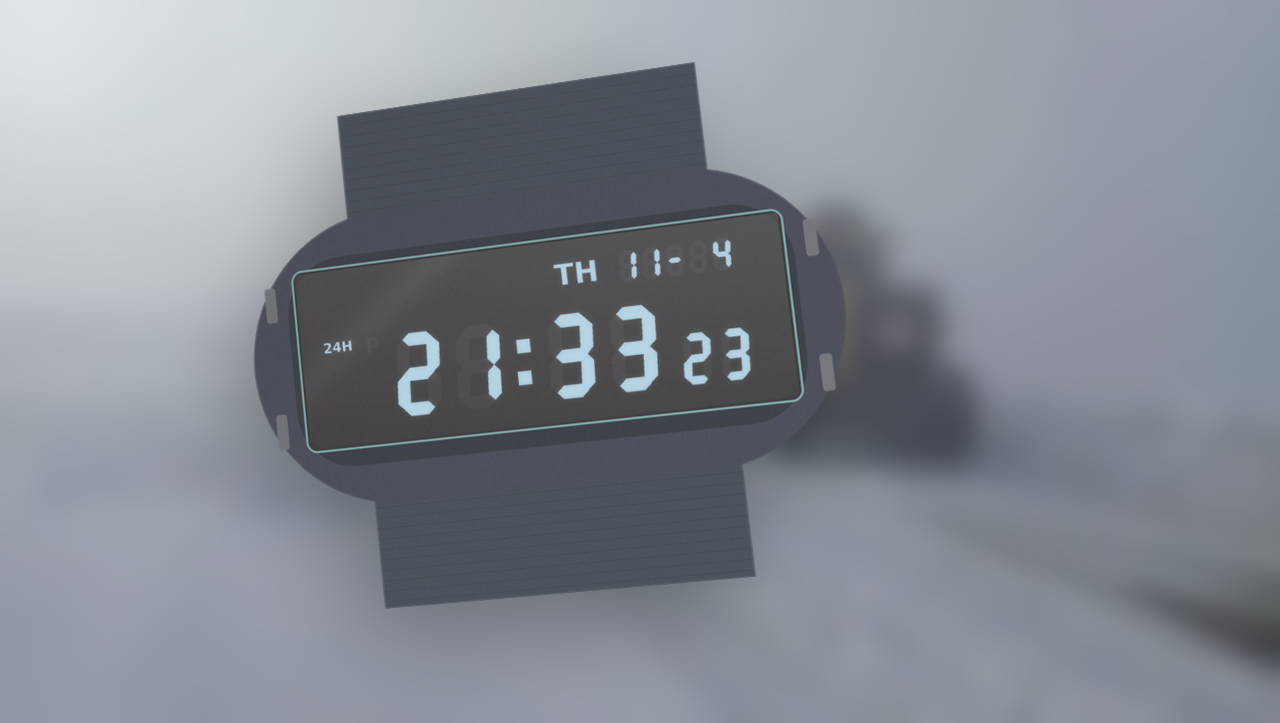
21:33:23
